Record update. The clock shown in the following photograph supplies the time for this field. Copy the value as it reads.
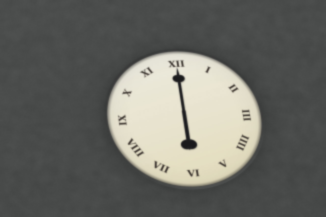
6:00
